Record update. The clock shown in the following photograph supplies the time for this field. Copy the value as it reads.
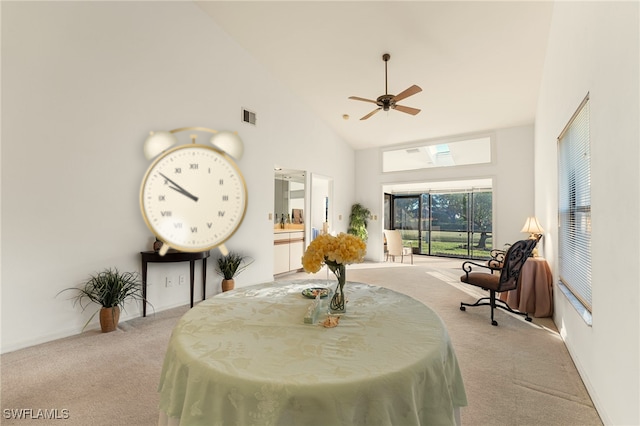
9:51
